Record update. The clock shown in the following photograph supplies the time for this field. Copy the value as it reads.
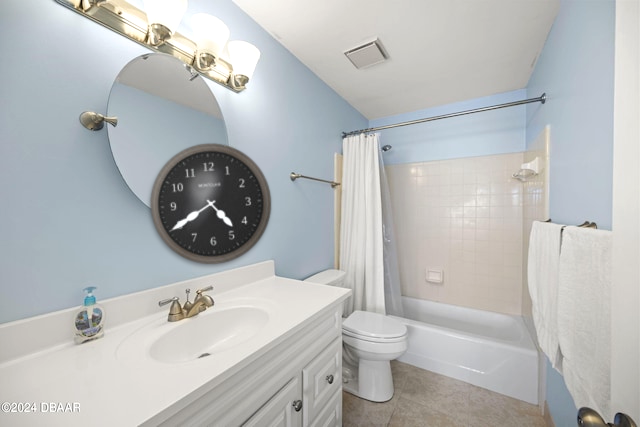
4:40
